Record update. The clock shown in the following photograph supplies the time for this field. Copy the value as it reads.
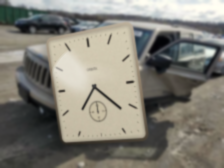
7:22
